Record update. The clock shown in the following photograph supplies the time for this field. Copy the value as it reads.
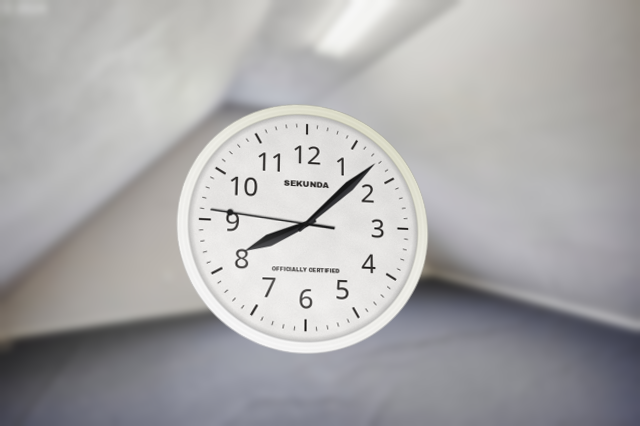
8:07:46
